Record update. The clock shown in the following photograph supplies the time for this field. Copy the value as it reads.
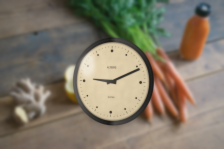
9:11
